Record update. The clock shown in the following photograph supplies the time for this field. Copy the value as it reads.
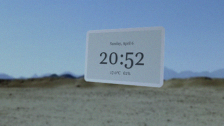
20:52
